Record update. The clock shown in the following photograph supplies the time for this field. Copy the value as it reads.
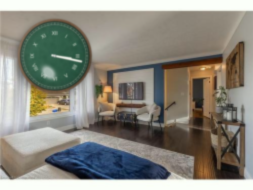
3:17
